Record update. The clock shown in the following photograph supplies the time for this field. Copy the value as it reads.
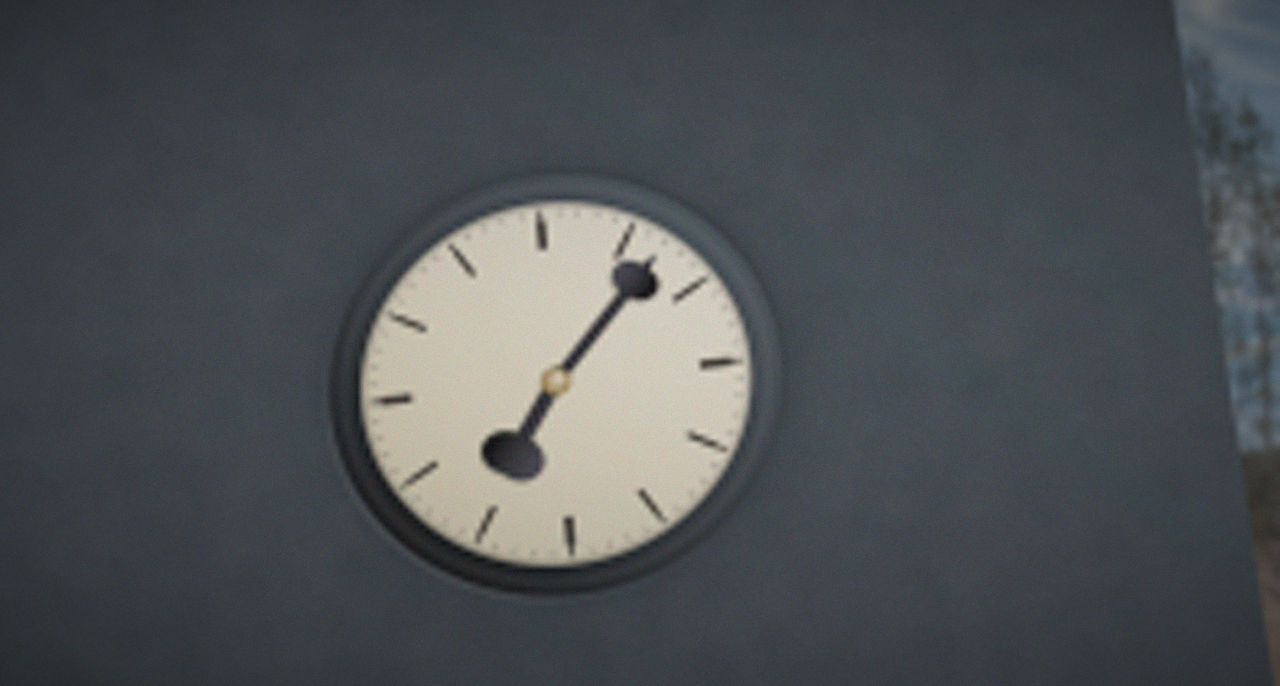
7:07
